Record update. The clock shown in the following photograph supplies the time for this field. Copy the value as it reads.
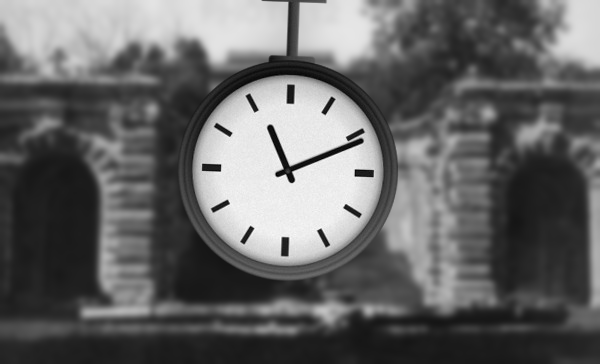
11:11
